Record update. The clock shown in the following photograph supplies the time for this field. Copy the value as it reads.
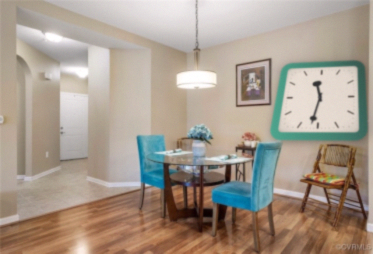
11:32
